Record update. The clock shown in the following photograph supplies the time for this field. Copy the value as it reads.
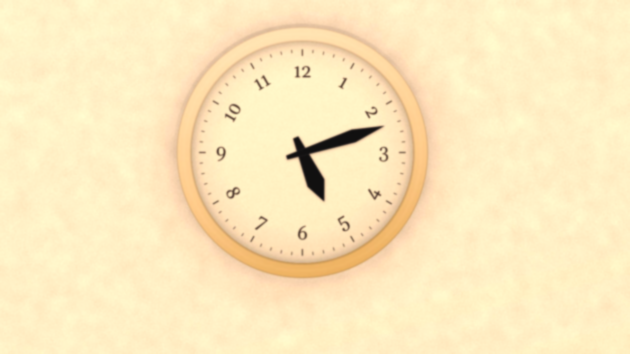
5:12
